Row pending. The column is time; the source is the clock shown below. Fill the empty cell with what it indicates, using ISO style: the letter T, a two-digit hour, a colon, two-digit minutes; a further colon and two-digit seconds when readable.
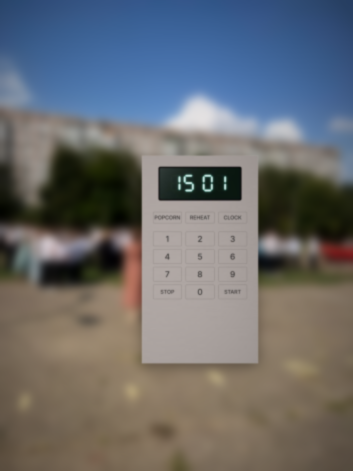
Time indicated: T15:01
